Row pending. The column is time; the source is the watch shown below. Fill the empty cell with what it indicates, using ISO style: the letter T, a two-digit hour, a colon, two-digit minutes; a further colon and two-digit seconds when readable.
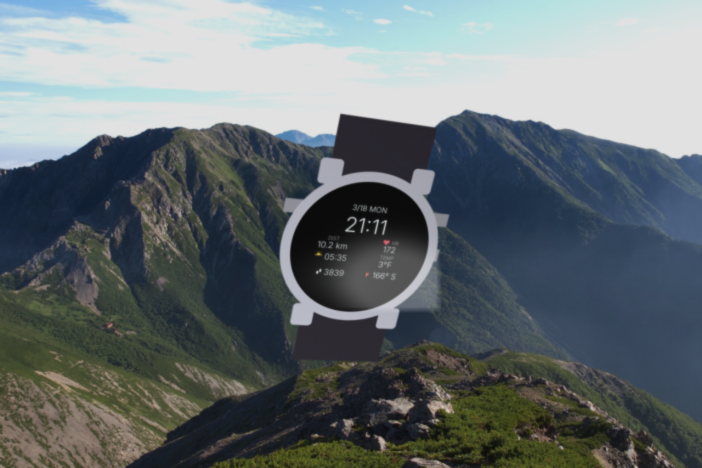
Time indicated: T21:11
